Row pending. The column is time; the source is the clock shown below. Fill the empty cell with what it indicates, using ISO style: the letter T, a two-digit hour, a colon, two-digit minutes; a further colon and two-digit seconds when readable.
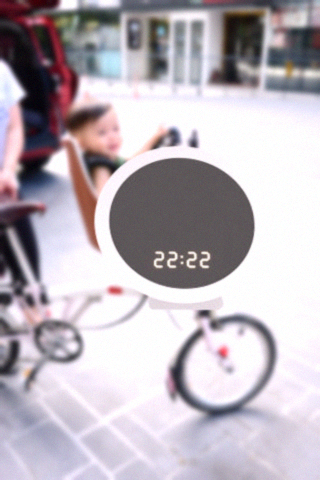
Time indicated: T22:22
